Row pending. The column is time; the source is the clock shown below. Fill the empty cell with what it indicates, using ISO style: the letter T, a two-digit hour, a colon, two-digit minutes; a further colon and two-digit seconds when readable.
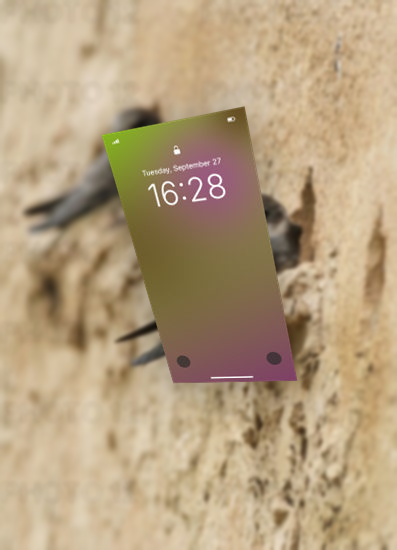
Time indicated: T16:28
